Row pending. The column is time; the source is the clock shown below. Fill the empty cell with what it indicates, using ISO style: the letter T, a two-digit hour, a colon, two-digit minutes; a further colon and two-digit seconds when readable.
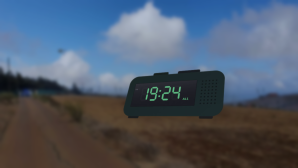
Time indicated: T19:24
